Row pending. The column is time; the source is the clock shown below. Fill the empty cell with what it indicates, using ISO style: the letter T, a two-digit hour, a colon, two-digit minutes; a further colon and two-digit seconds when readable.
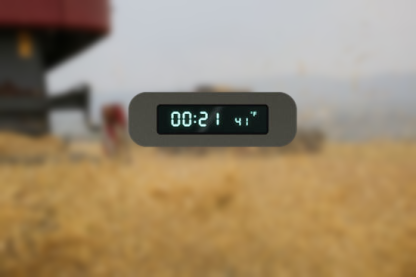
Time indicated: T00:21
